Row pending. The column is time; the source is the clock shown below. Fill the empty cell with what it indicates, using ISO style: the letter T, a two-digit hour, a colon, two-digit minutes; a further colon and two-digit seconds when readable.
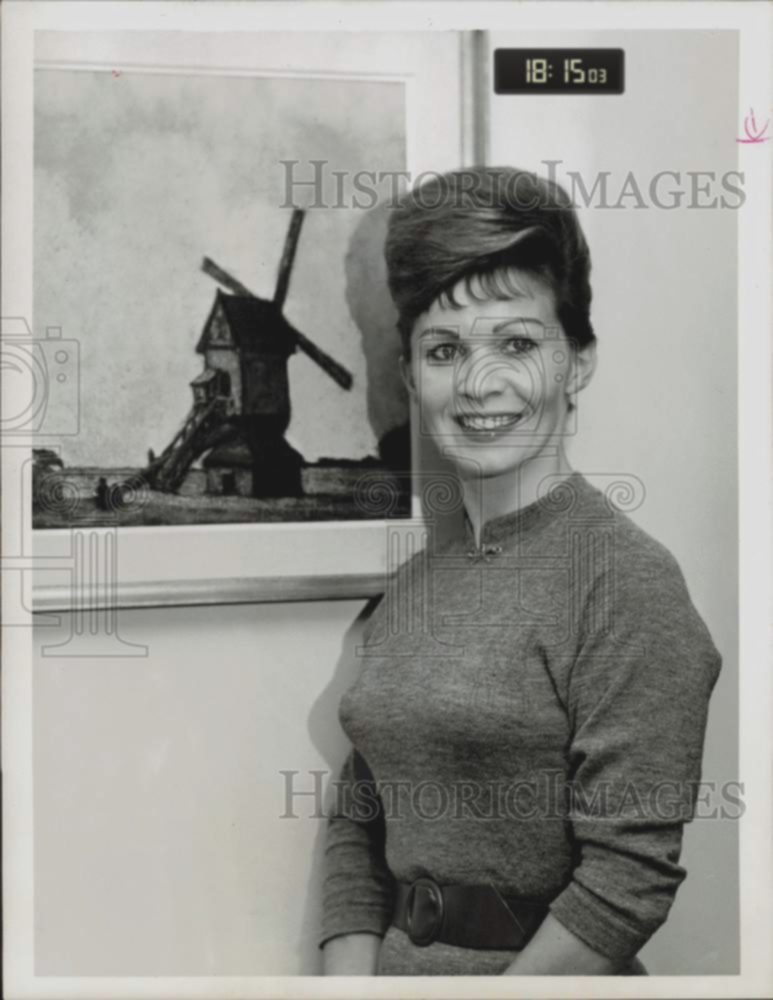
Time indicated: T18:15
